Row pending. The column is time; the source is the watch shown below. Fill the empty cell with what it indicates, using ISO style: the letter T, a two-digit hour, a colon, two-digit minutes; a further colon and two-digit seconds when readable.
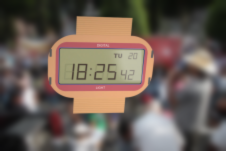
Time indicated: T18:25:42
